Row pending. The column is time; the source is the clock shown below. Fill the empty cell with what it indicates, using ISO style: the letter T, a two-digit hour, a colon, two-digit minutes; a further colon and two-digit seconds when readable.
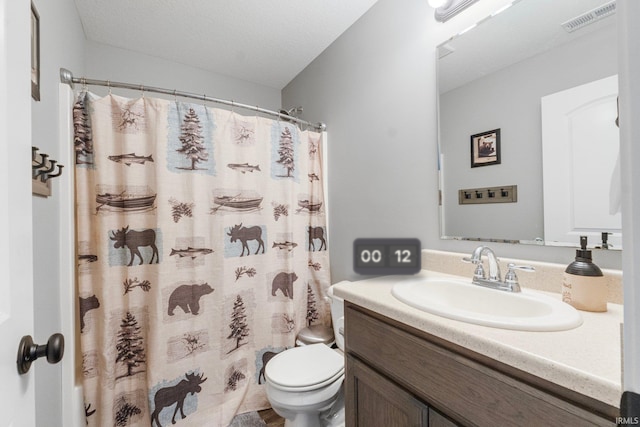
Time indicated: T00:12
